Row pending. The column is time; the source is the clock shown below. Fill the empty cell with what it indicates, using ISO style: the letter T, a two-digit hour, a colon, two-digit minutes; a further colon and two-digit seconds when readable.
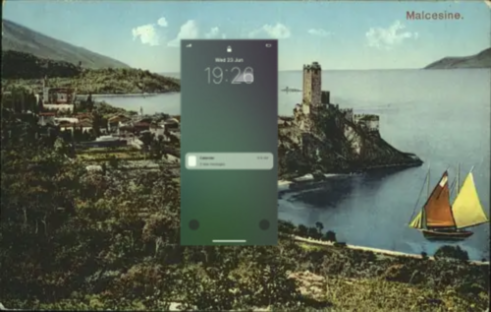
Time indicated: T19:26
